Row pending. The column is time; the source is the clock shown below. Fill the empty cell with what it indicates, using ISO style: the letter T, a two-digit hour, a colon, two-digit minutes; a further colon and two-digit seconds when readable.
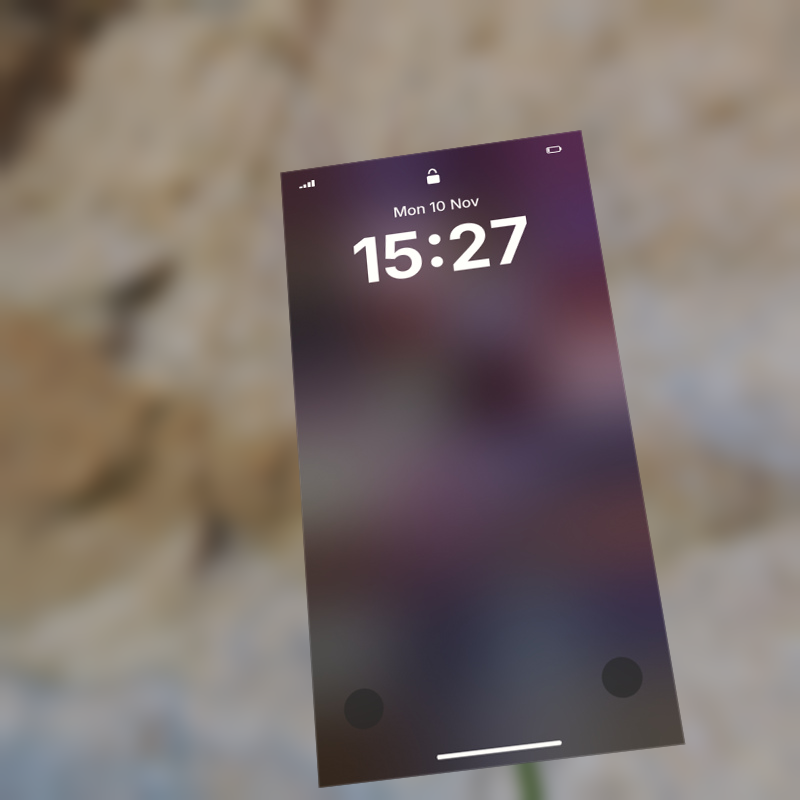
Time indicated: T15:27
